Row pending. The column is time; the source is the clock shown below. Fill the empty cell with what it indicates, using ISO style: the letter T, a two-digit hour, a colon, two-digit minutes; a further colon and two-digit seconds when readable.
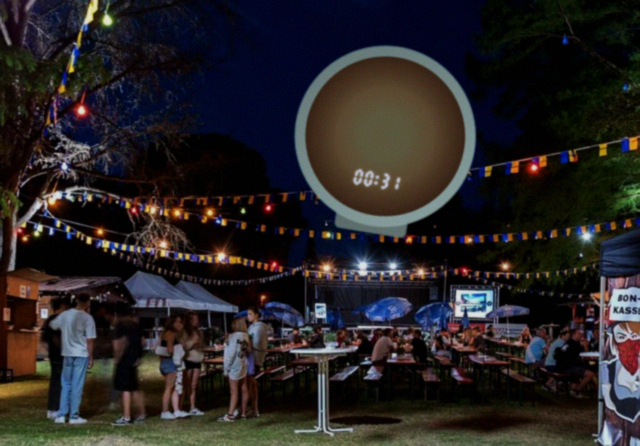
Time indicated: T00:31
